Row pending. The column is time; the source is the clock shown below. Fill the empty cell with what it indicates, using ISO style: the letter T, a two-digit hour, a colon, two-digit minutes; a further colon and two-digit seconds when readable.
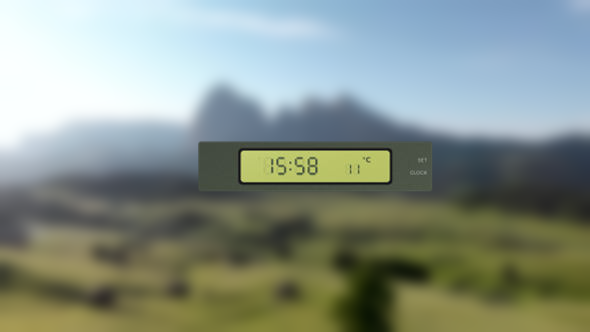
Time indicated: T15:58
